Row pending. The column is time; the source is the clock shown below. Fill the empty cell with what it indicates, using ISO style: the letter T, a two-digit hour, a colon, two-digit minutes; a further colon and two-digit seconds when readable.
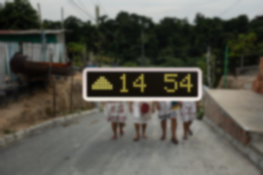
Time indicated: T14:54
